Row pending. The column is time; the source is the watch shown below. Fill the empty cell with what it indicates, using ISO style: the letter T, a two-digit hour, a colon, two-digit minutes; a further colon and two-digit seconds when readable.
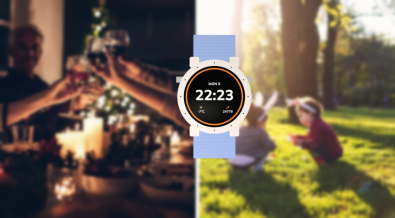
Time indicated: T22:23
